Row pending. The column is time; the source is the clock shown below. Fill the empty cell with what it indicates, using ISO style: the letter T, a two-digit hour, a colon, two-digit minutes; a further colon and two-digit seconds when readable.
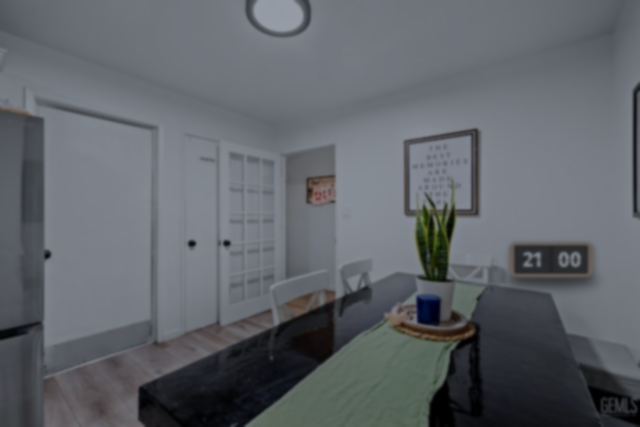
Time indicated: T21:00
